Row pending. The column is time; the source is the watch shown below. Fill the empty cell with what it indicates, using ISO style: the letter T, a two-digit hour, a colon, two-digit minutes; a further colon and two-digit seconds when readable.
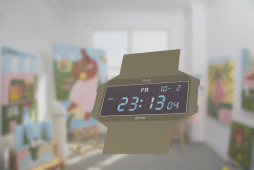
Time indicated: T23:13:04
